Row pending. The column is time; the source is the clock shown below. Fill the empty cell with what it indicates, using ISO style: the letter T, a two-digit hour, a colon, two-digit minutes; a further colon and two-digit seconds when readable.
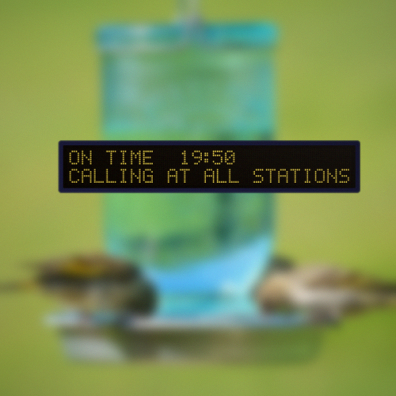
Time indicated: T19:50
